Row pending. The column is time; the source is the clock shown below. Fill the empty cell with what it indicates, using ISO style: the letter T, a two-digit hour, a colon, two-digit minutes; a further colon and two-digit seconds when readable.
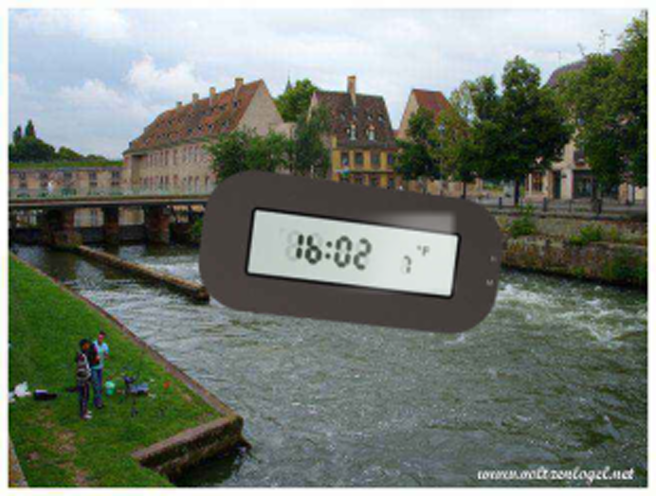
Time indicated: T16:02
